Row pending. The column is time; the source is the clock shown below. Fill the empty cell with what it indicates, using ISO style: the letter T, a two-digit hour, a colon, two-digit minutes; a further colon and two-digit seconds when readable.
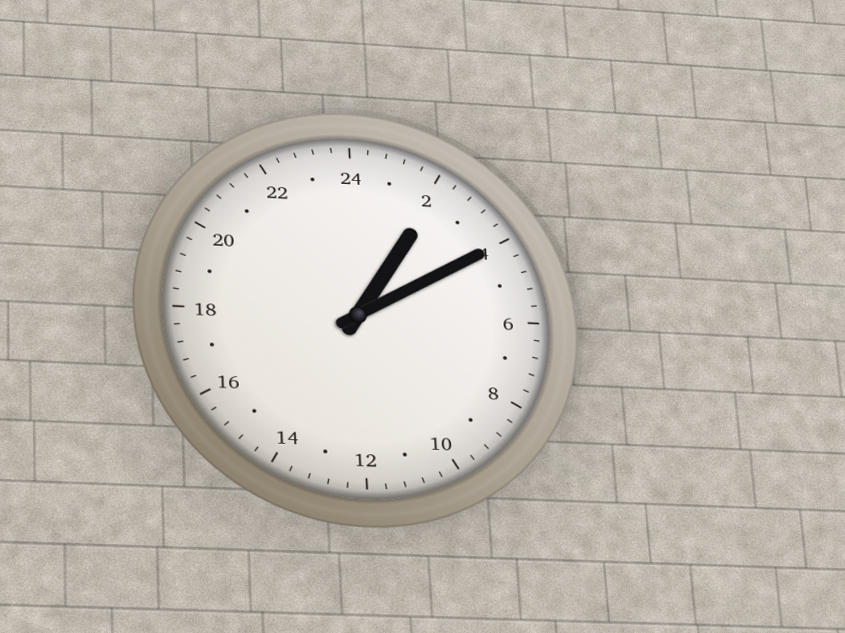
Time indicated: T02:10
